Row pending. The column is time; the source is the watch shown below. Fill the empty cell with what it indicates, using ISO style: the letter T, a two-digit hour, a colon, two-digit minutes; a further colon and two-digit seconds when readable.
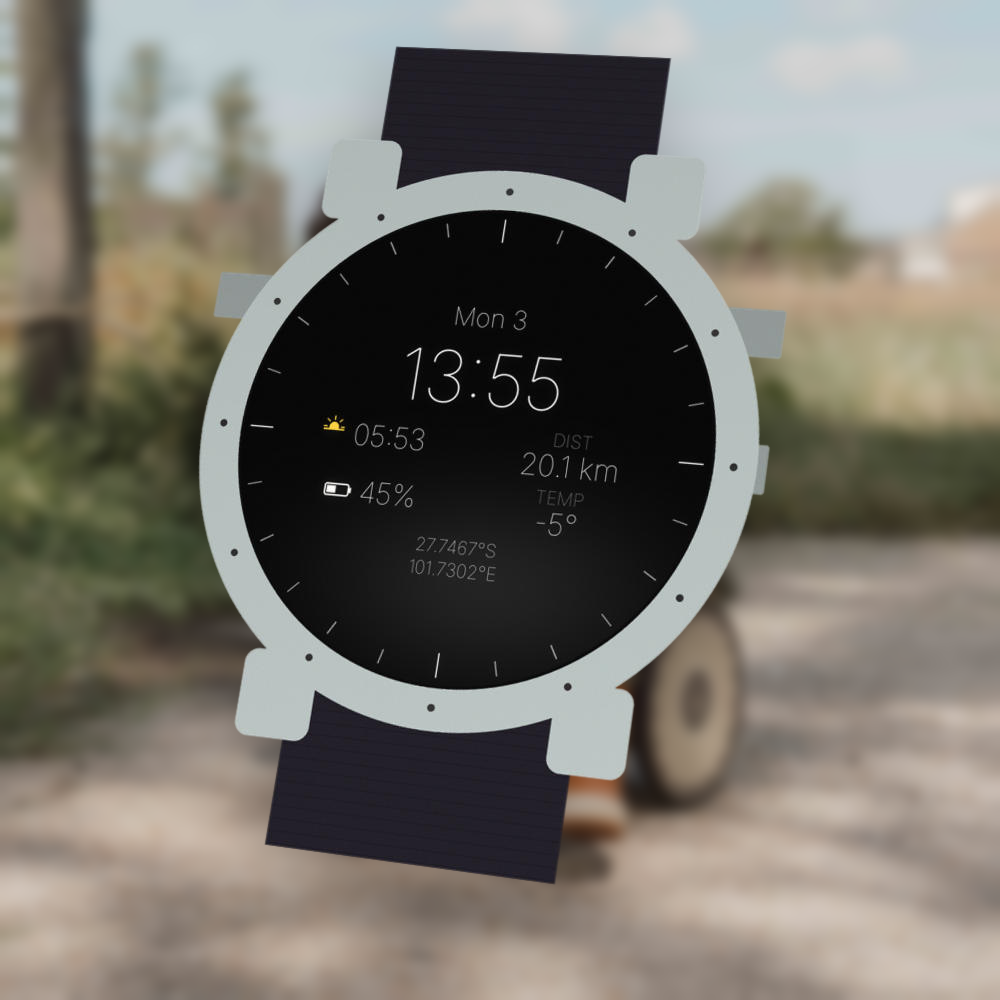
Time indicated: T13:55
